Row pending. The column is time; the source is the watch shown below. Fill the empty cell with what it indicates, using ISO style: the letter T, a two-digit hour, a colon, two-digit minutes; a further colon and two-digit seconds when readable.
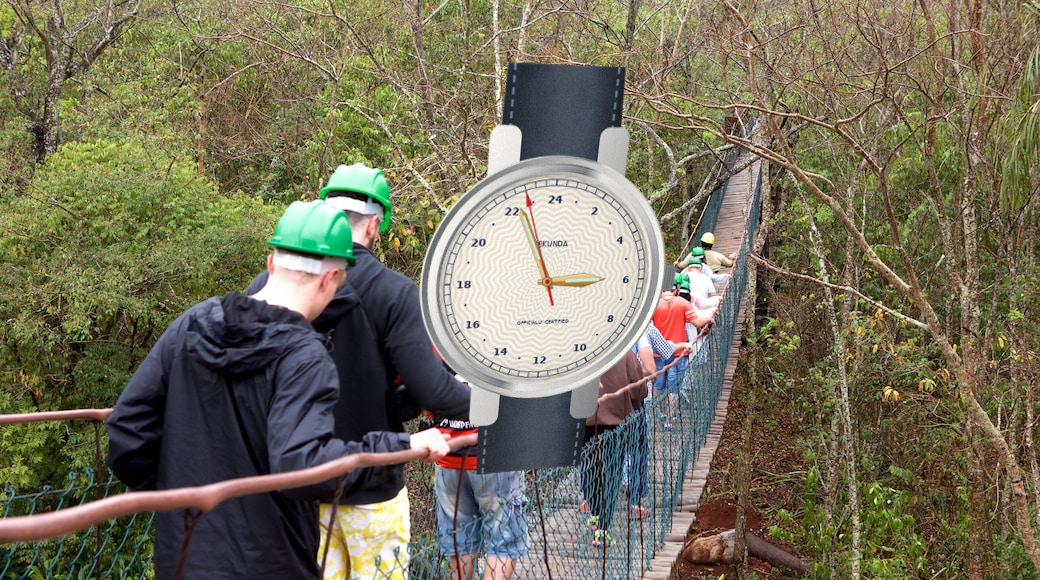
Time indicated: T05:55:57
